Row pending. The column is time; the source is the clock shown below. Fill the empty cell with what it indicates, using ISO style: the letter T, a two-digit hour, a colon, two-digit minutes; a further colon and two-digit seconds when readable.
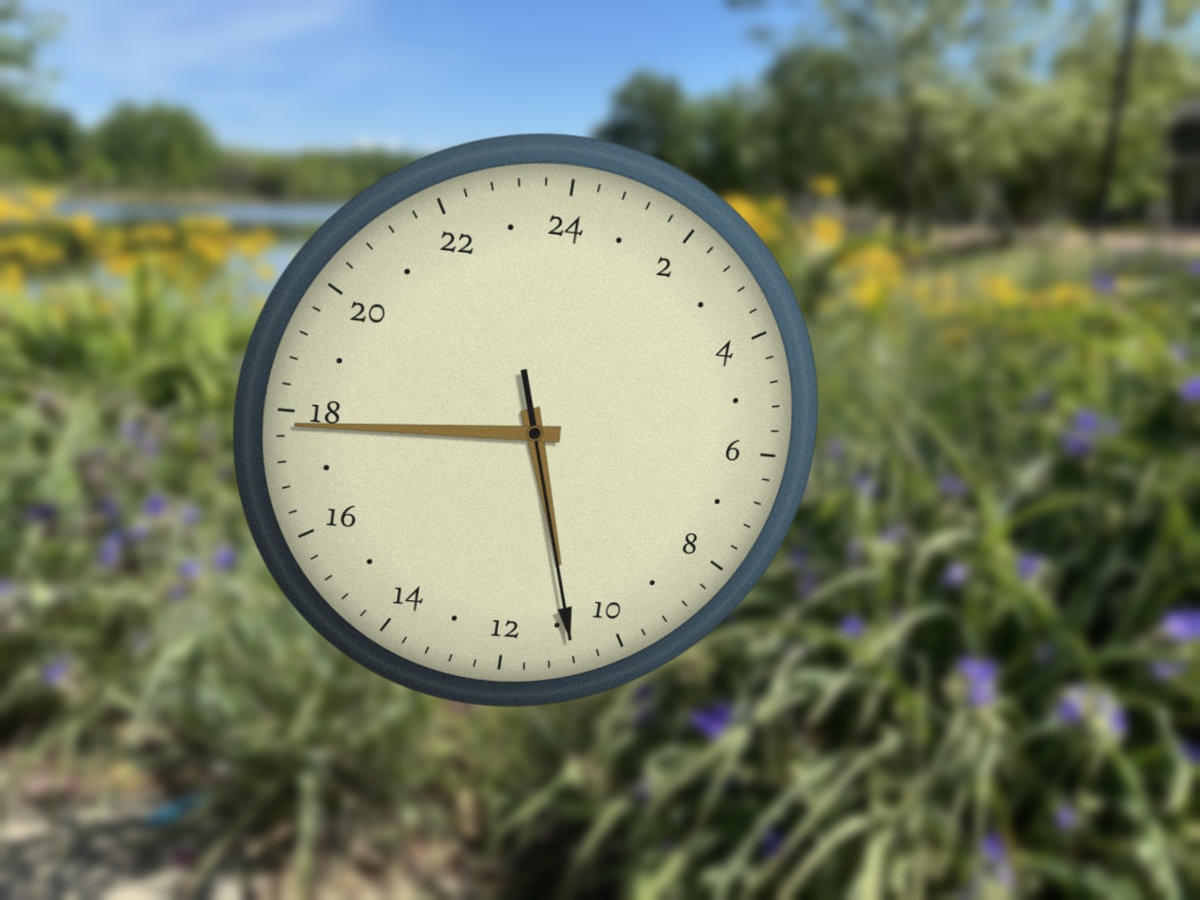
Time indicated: T10:44:27
